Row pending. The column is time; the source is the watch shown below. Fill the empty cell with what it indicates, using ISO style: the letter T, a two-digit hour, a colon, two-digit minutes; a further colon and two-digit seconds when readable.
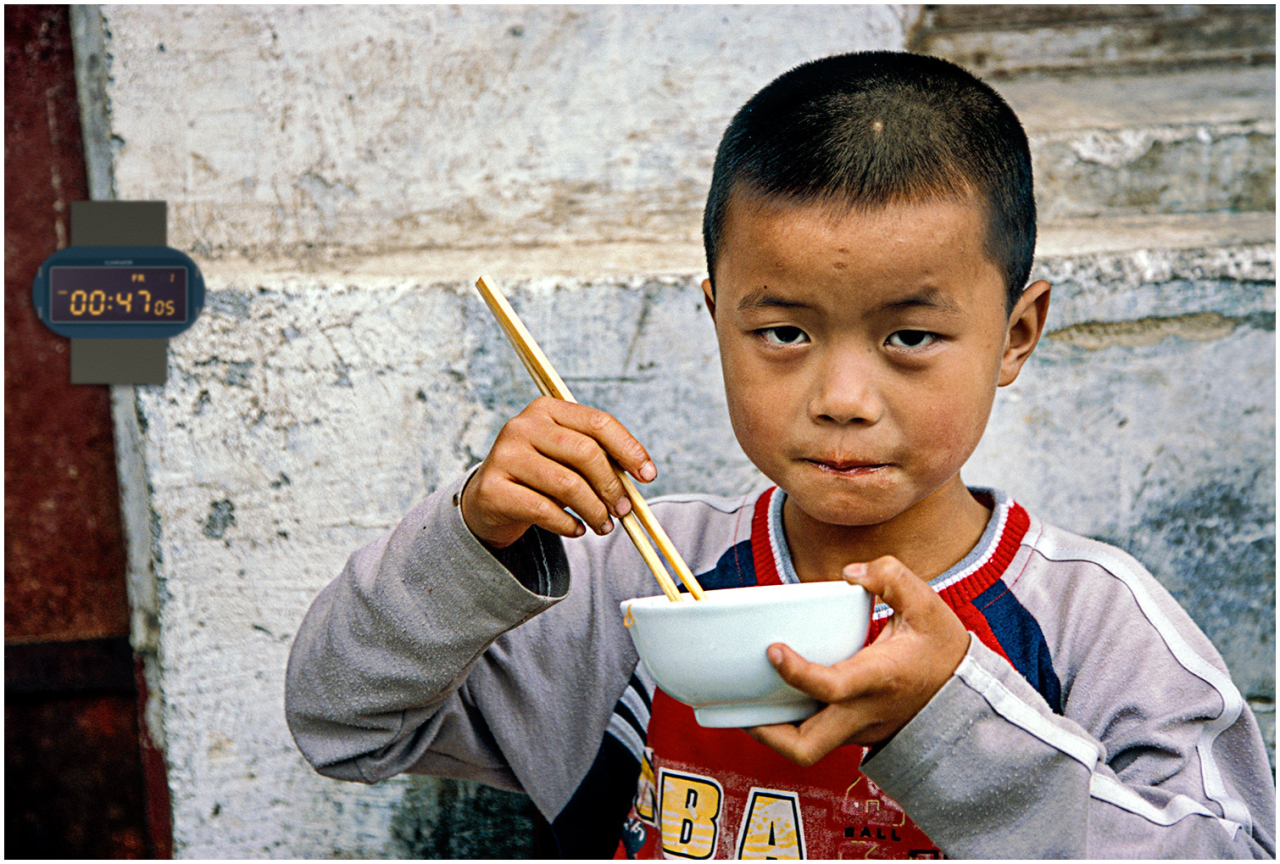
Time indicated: T00:47:05
